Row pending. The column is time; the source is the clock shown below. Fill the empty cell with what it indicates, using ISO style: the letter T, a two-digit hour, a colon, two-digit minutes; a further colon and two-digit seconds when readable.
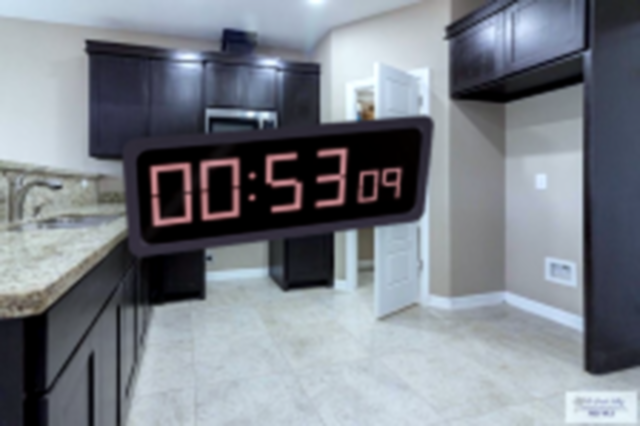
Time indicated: T00:53:09
